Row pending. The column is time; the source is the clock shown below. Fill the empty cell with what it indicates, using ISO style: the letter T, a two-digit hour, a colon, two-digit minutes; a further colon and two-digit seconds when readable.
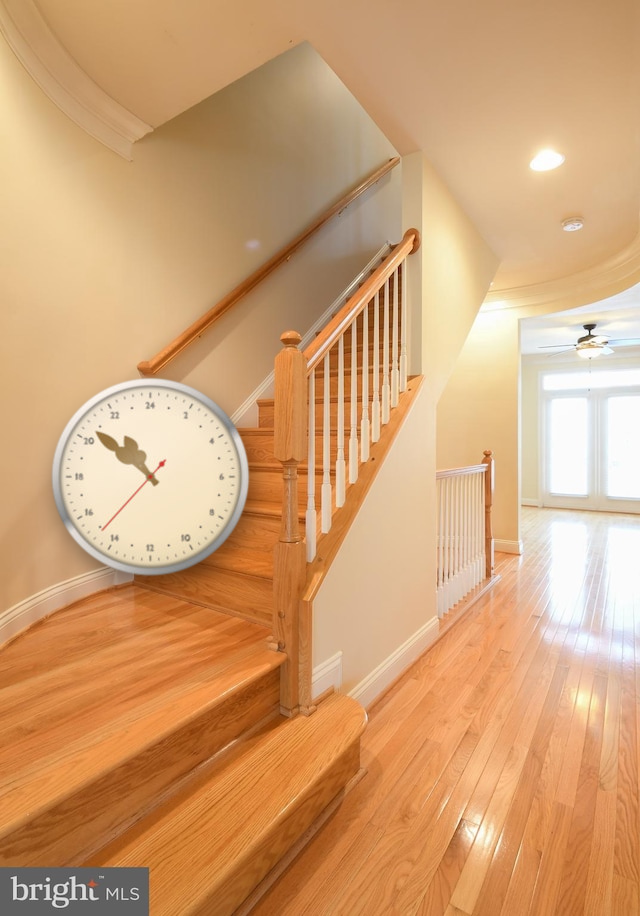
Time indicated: T21:51:37
